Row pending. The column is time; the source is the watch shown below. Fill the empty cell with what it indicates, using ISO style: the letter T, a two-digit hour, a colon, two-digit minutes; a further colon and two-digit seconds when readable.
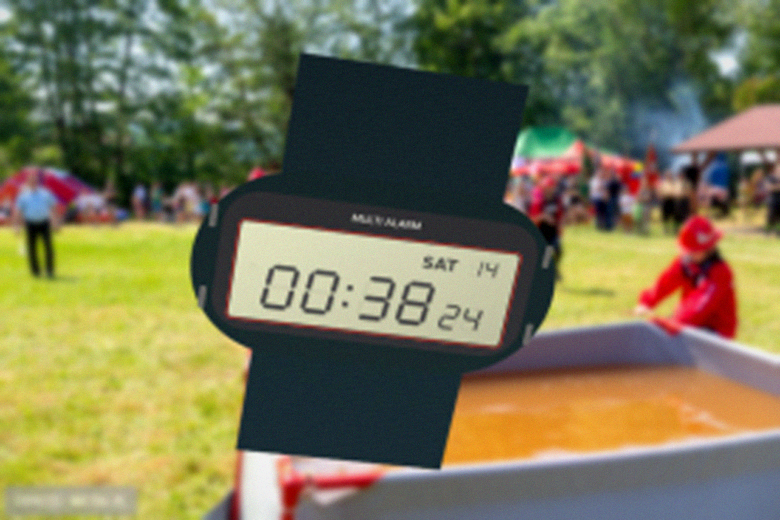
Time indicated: T00:38:24
